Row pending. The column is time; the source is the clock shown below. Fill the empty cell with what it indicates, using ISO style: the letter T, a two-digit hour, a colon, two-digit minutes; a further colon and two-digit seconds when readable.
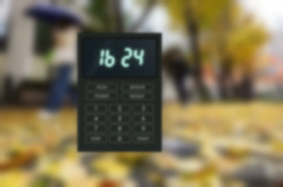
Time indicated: T16:24
